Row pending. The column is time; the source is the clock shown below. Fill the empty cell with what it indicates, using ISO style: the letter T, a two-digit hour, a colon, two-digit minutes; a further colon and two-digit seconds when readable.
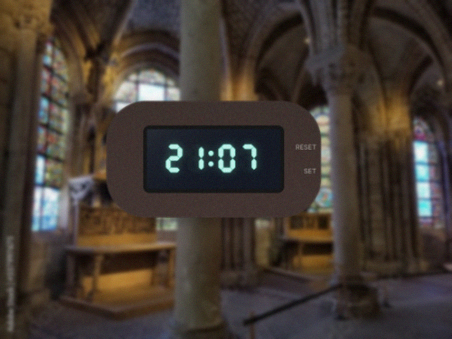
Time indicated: T21:07
